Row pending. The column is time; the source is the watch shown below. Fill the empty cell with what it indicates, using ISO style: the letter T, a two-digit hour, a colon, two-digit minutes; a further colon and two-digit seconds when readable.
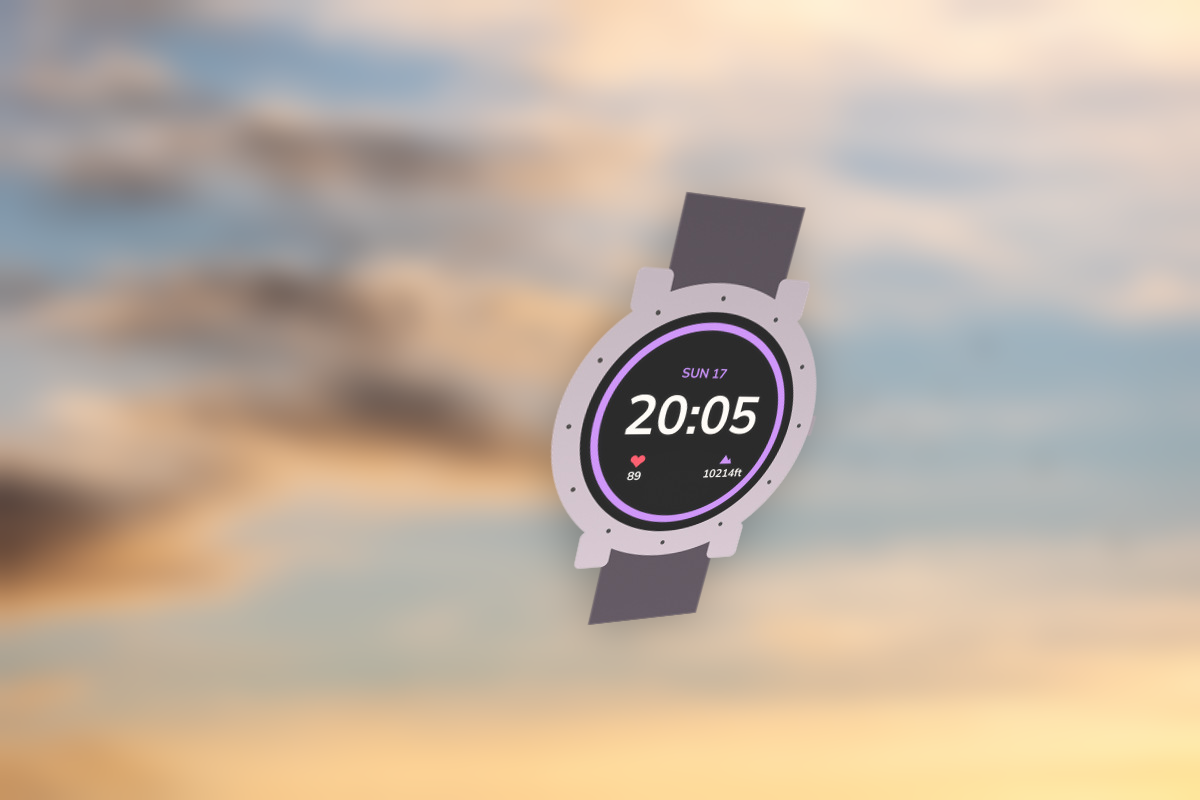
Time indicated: T20:05
